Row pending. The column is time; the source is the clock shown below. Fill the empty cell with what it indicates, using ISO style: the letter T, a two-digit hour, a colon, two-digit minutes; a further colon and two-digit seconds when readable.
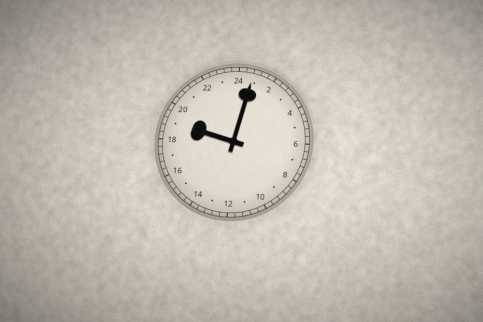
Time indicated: T19:02
